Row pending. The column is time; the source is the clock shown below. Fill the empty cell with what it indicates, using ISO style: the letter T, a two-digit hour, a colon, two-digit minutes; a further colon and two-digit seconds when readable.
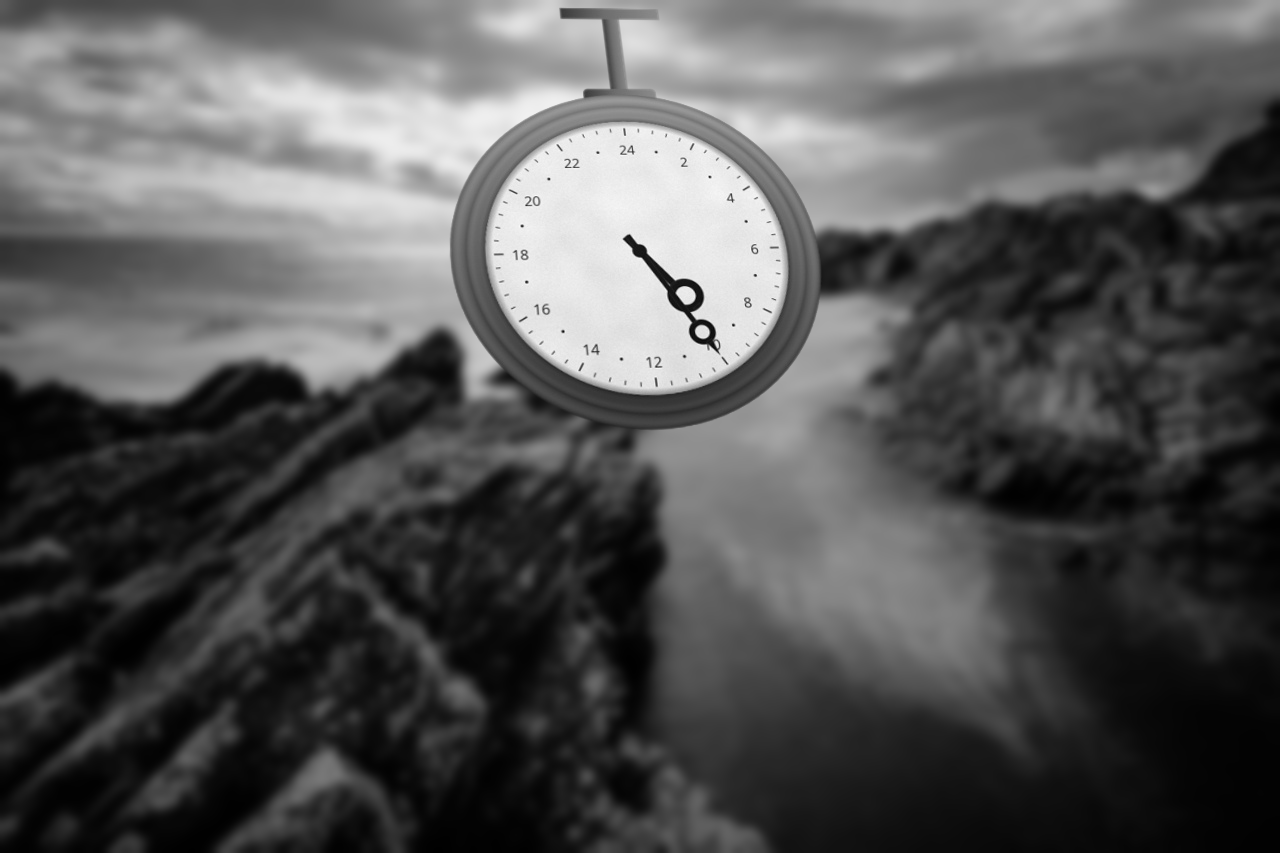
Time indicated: T09:25
